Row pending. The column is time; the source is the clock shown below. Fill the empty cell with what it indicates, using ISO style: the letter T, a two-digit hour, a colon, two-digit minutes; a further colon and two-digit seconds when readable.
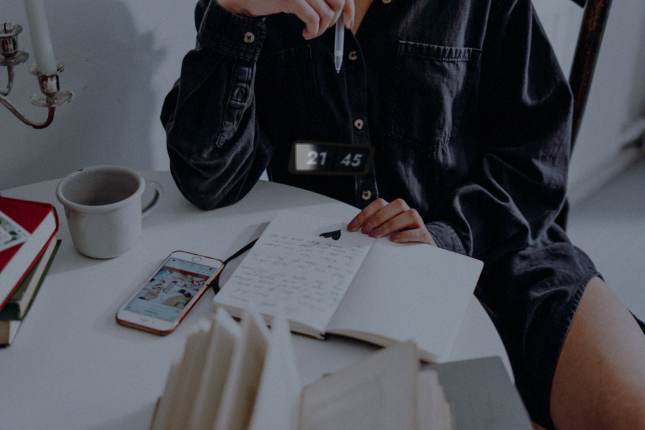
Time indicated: T21:45
